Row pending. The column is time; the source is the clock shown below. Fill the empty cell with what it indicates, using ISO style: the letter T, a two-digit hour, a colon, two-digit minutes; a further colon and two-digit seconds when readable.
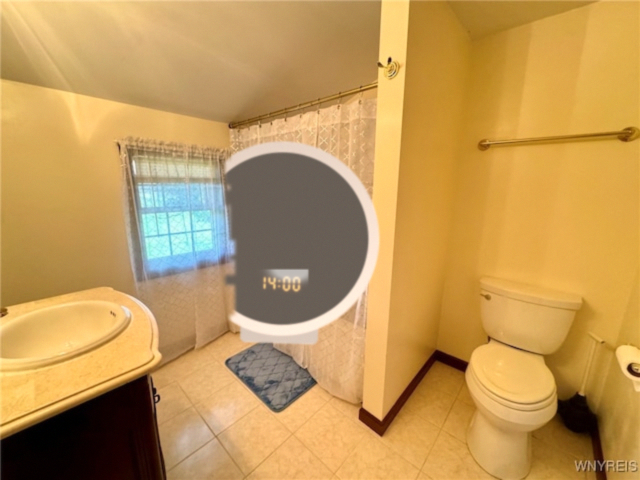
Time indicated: T14:00
